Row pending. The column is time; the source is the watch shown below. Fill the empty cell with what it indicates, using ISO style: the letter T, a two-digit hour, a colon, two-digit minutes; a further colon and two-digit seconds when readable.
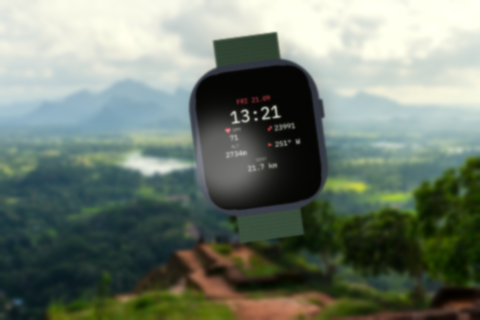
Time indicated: T13:21
